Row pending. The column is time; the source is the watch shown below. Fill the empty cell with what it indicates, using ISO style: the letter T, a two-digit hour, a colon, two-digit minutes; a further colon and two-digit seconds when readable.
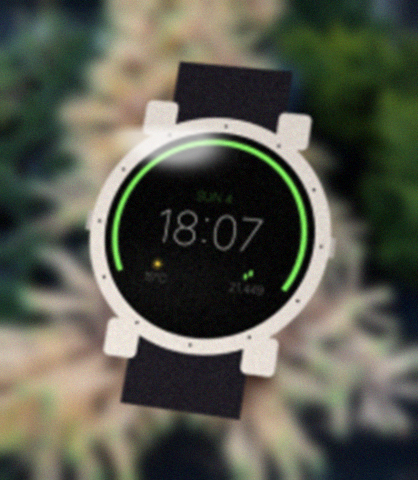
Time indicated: T18:07
